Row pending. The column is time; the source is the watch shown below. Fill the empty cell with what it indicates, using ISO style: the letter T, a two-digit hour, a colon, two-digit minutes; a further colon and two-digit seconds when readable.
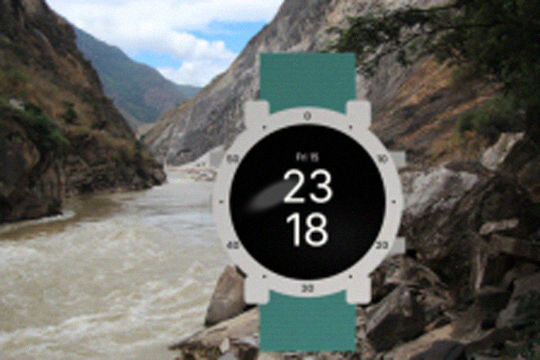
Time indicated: T23:18
